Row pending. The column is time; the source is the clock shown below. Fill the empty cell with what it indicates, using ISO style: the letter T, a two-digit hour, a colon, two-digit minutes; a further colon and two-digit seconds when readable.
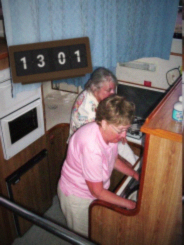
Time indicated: T13:01
